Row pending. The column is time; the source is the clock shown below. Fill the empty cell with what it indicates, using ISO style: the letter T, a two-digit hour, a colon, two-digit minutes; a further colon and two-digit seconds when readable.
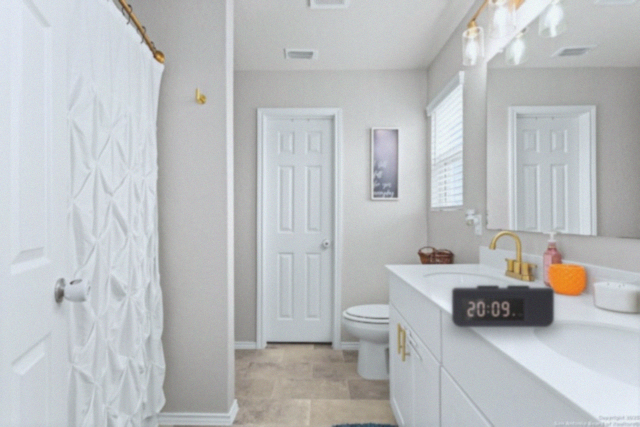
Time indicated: T20:09
